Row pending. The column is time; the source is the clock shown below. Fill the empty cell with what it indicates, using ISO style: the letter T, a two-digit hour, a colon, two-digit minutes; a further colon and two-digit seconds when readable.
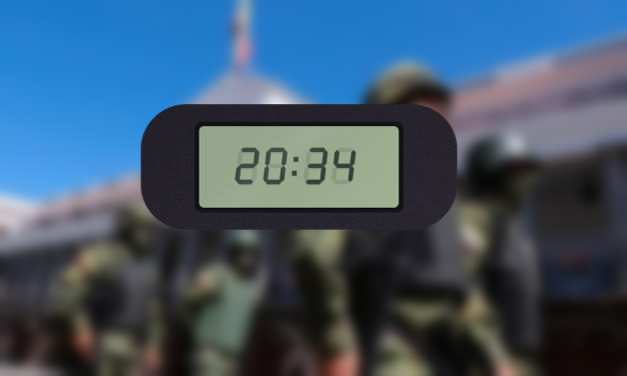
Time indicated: T20:34
